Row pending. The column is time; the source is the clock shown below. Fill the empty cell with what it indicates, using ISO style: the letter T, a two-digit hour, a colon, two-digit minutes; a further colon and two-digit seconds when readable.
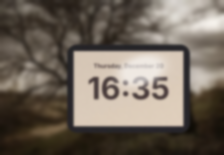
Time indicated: T16:35
